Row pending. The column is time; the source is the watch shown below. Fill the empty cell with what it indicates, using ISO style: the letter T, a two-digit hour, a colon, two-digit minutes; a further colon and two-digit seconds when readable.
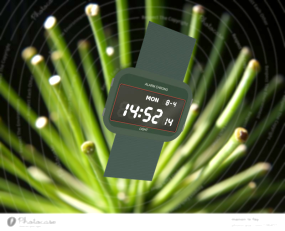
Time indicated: T14:52:14
